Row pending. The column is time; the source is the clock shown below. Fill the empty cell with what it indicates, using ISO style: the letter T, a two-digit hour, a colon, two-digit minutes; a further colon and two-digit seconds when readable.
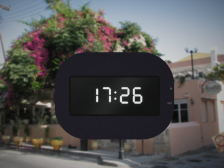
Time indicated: T17:26
